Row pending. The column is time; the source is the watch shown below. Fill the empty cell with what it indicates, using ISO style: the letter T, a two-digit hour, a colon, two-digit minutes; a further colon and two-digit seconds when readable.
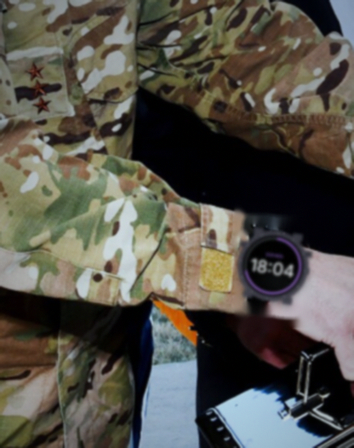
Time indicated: T18:04
